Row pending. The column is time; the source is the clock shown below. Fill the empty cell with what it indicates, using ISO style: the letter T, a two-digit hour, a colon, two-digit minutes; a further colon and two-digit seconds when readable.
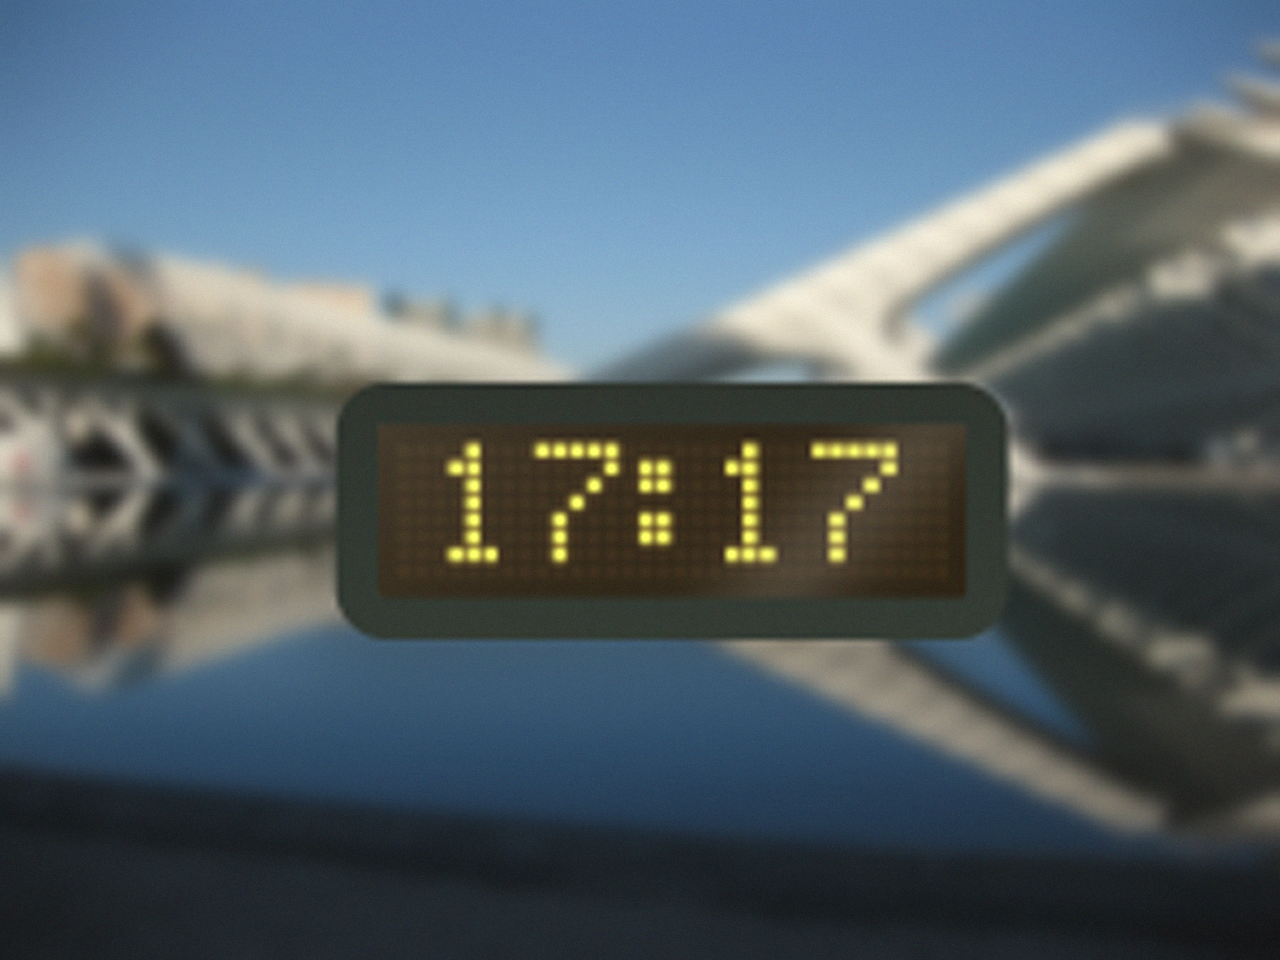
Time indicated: T17:17
